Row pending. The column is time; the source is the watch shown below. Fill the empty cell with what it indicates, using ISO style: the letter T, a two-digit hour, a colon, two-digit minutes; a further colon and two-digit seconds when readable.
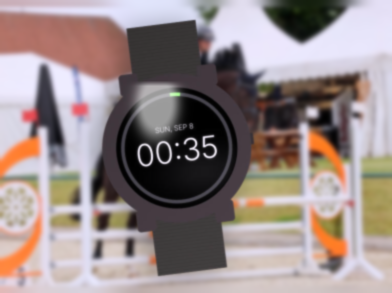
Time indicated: T00:35
